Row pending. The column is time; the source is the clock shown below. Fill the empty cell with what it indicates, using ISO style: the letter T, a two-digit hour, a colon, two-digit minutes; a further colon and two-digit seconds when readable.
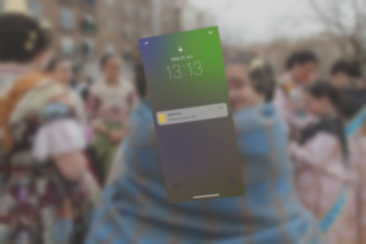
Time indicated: T13:13
